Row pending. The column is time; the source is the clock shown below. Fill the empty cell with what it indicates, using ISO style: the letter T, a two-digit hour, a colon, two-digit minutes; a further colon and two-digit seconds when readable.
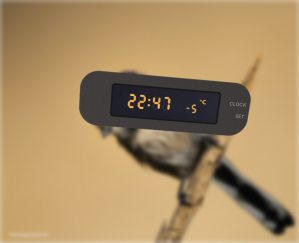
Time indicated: T22:47
